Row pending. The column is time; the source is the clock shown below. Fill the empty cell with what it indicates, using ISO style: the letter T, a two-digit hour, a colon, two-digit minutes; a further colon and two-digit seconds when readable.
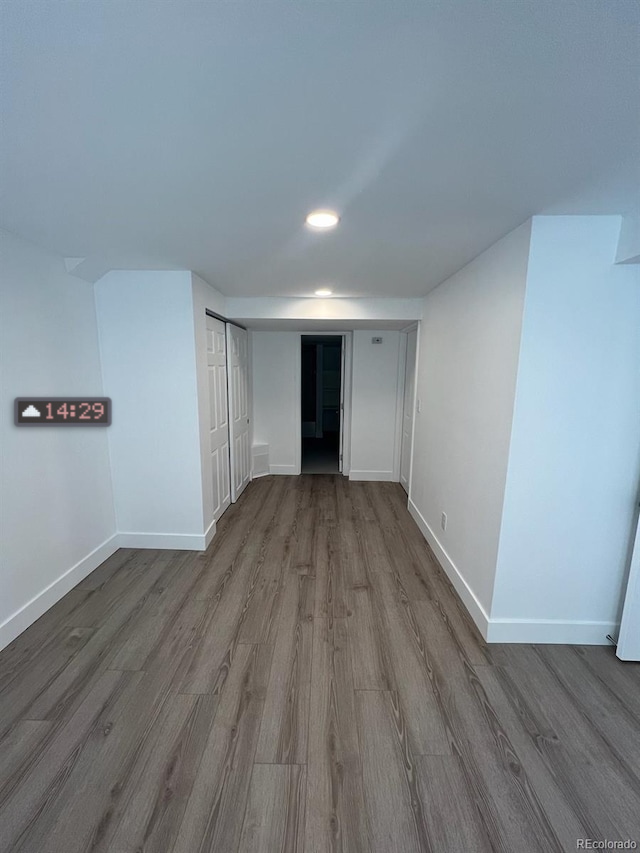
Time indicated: T14:29
